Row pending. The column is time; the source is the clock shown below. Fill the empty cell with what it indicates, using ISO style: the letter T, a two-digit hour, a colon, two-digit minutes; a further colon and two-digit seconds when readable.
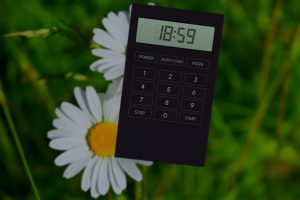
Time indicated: T18:59
